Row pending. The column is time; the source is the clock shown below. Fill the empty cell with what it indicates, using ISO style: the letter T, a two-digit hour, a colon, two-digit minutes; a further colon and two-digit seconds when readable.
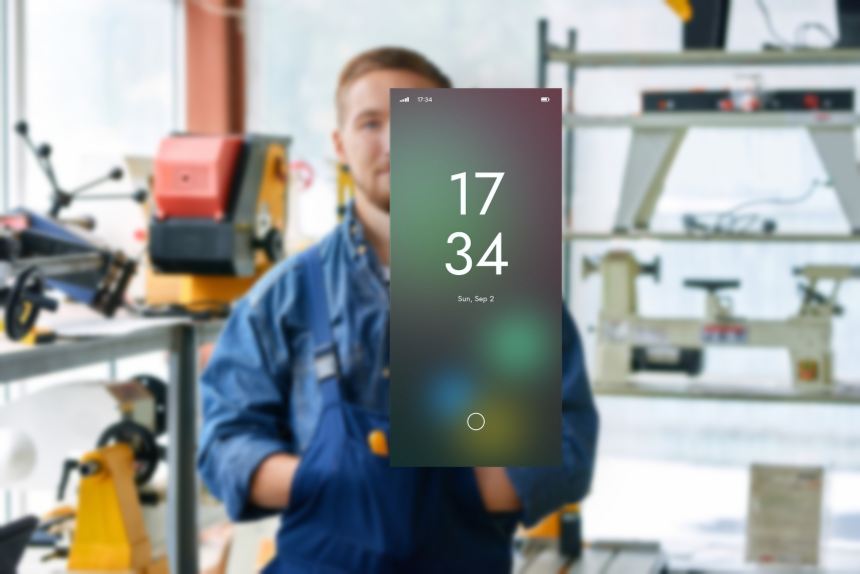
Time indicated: T17:34
